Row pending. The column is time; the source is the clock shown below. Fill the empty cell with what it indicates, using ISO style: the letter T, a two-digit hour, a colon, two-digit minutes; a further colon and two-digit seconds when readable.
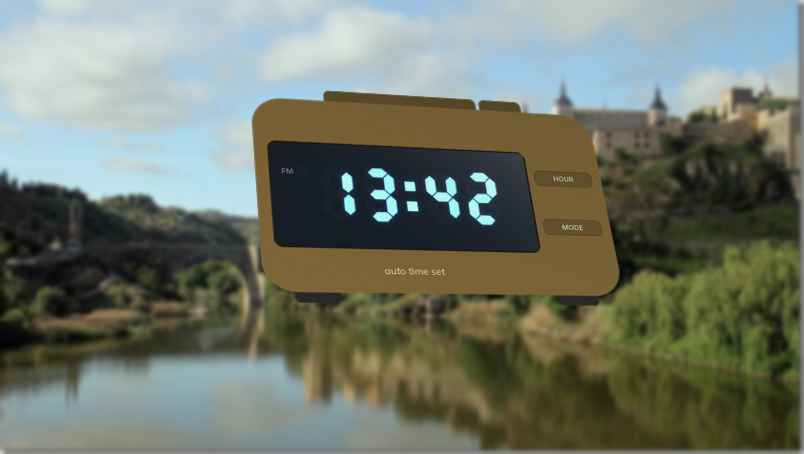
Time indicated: T13:42
